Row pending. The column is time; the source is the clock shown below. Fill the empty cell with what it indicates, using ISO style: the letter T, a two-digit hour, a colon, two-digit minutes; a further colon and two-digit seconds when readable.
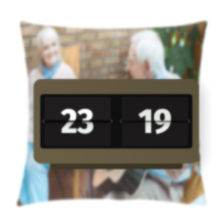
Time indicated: T23:19
